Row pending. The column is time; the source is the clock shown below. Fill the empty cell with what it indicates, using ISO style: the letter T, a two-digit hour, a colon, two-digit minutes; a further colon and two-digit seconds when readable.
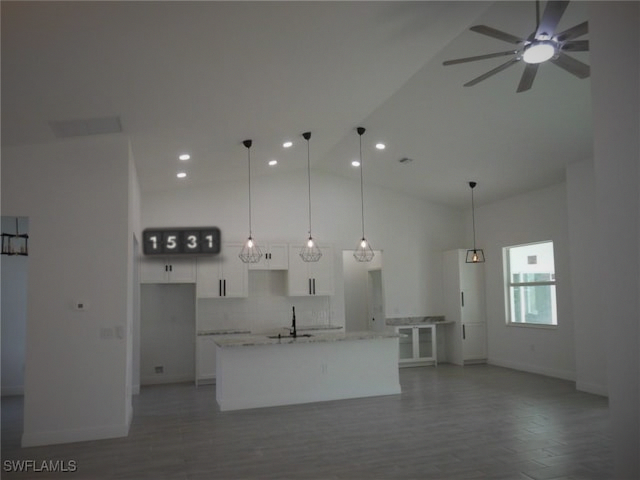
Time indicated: T15:31
